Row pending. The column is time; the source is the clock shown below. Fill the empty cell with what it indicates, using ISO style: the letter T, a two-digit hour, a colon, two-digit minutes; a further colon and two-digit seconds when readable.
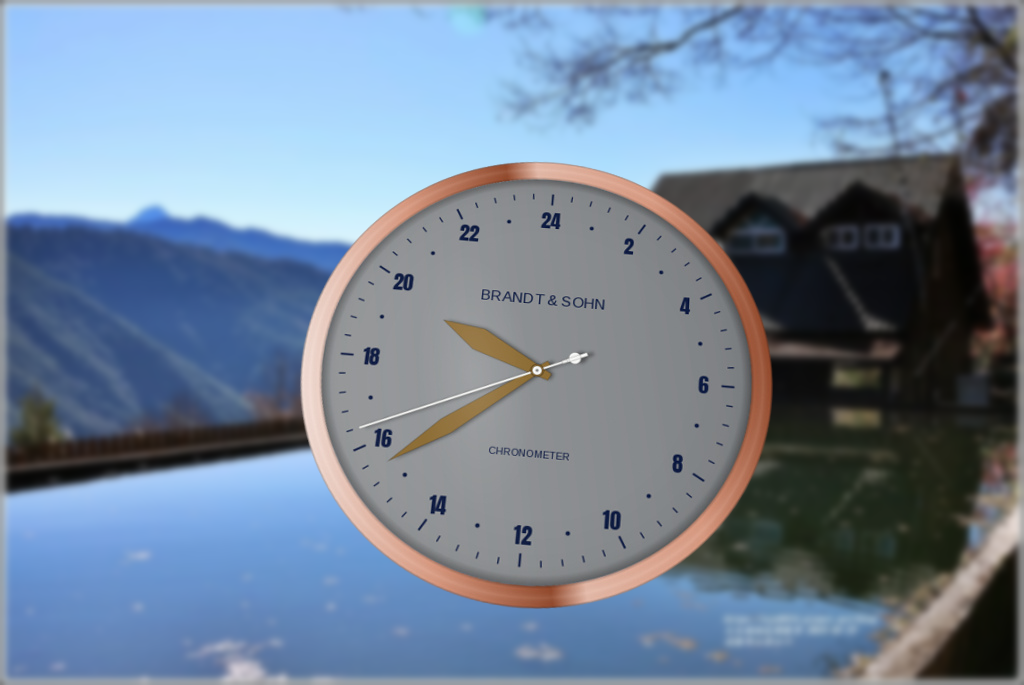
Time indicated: T19:38:41
